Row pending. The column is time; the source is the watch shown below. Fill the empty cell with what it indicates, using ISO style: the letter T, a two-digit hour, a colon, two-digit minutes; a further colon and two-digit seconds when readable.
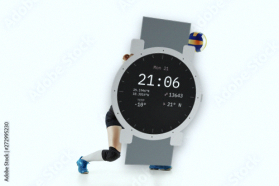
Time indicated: T21:06
